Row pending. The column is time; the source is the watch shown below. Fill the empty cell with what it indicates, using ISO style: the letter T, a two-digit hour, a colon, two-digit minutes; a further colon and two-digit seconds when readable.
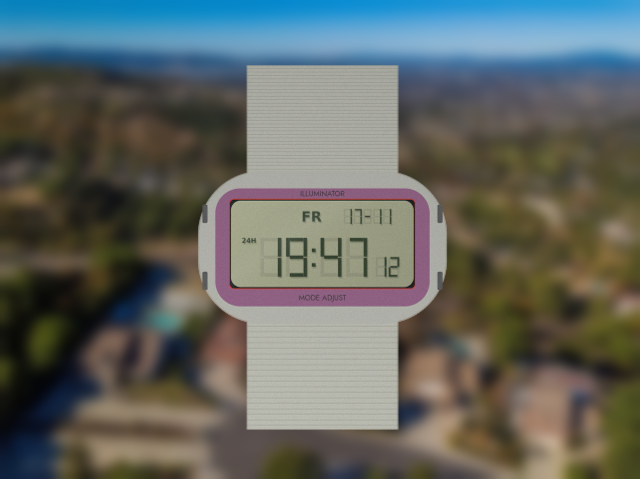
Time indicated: T19:47:12
